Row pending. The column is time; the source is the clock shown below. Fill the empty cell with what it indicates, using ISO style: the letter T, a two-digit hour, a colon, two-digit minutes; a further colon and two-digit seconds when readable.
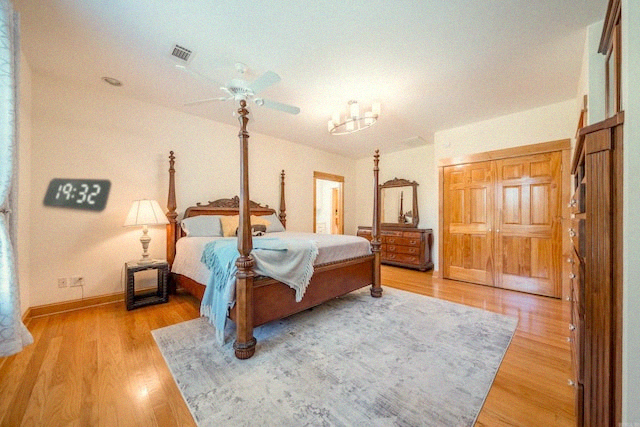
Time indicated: T19:32
